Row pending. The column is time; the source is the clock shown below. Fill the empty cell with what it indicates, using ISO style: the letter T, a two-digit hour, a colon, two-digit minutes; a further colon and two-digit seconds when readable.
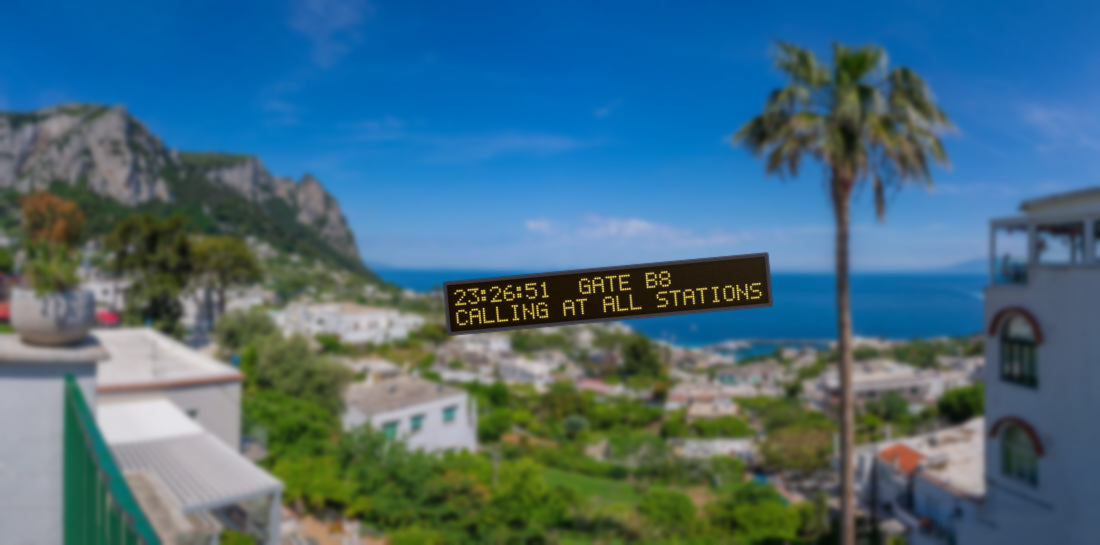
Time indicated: T23:26:51
